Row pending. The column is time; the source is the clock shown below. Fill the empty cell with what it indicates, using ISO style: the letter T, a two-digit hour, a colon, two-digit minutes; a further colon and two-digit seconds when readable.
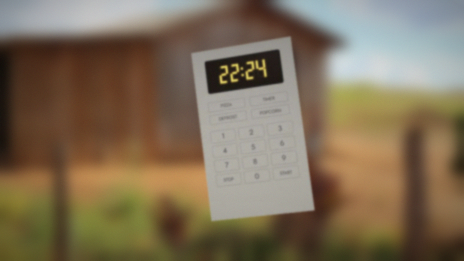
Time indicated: T22:24
